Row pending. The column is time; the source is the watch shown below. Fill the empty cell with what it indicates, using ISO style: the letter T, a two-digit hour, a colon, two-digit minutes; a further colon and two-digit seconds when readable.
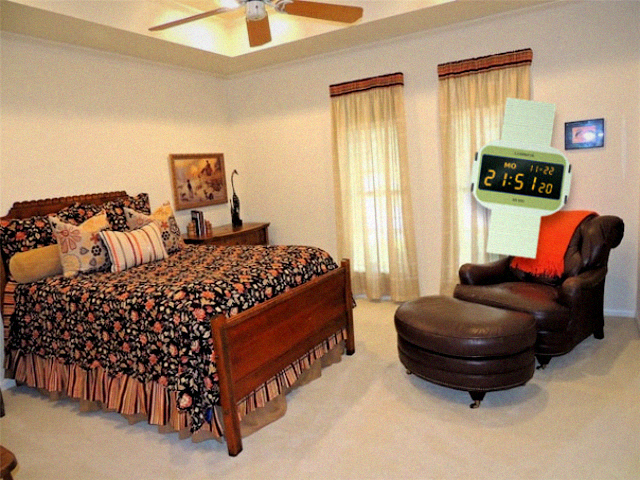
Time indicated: T21:51:20
